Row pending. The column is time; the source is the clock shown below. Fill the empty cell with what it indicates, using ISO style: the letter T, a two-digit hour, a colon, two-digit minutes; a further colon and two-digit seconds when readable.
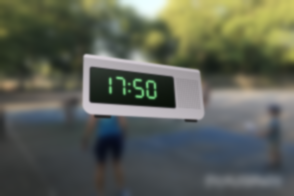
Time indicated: T17:50
